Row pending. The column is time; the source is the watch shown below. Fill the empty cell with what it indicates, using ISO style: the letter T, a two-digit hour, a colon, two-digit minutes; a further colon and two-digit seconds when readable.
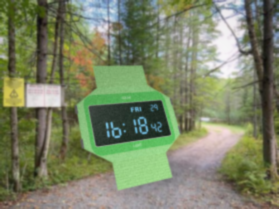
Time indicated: T16:18:42
